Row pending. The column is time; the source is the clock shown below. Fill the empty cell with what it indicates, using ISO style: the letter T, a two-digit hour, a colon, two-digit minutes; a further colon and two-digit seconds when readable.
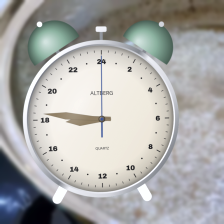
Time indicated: T17:46:00
